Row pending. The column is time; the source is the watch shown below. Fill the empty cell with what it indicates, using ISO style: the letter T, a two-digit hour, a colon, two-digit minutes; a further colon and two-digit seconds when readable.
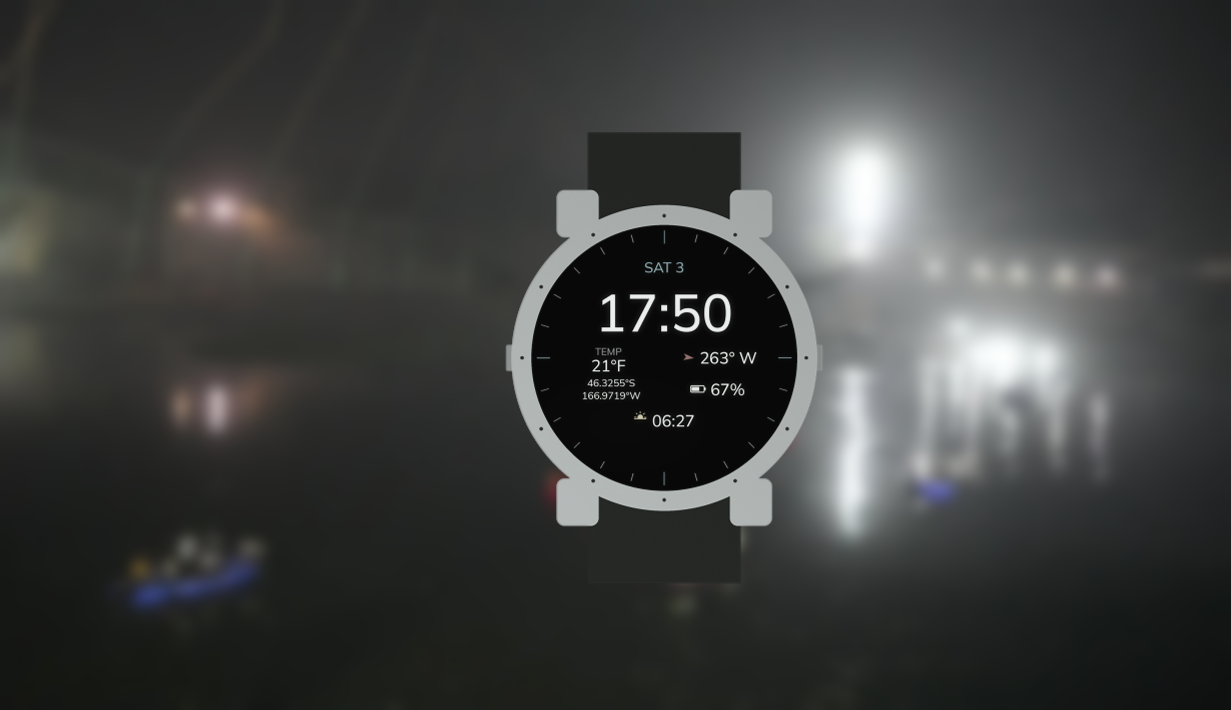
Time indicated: T17:50
